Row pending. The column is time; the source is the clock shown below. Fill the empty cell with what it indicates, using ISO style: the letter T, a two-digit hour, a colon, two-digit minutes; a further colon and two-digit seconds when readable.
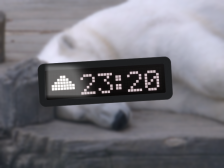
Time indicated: T23:20
